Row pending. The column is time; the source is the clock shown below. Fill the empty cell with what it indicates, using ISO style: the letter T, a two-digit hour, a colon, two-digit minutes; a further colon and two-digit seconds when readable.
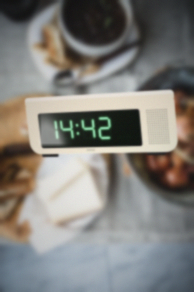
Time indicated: T14:42
